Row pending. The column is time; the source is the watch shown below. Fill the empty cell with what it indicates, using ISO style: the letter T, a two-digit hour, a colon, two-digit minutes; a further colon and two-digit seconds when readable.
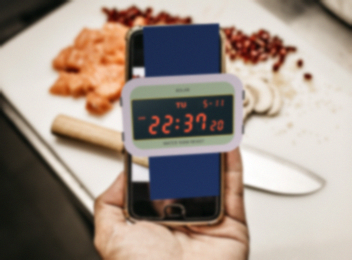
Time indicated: T22:37
